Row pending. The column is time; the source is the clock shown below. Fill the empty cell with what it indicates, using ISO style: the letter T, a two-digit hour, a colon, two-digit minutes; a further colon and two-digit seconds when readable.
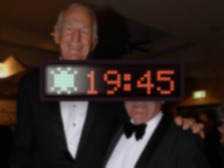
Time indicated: T19:45
